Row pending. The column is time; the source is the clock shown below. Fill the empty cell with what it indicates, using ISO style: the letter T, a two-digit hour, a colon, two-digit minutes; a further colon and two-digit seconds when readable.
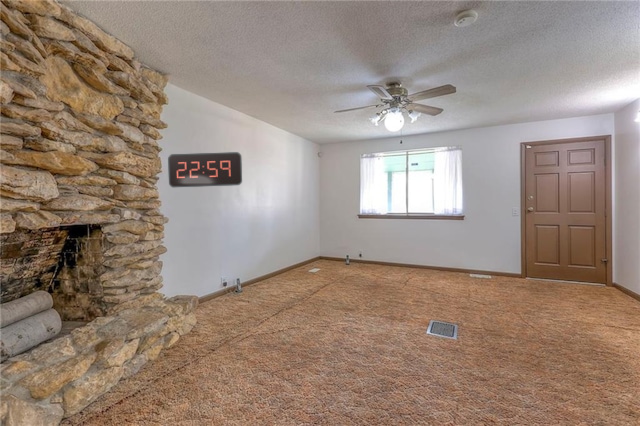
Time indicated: T22:59
